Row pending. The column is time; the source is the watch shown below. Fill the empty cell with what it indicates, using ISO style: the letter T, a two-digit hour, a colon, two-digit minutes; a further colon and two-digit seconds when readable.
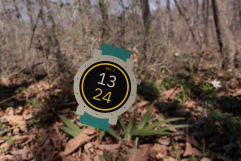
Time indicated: T13:24
